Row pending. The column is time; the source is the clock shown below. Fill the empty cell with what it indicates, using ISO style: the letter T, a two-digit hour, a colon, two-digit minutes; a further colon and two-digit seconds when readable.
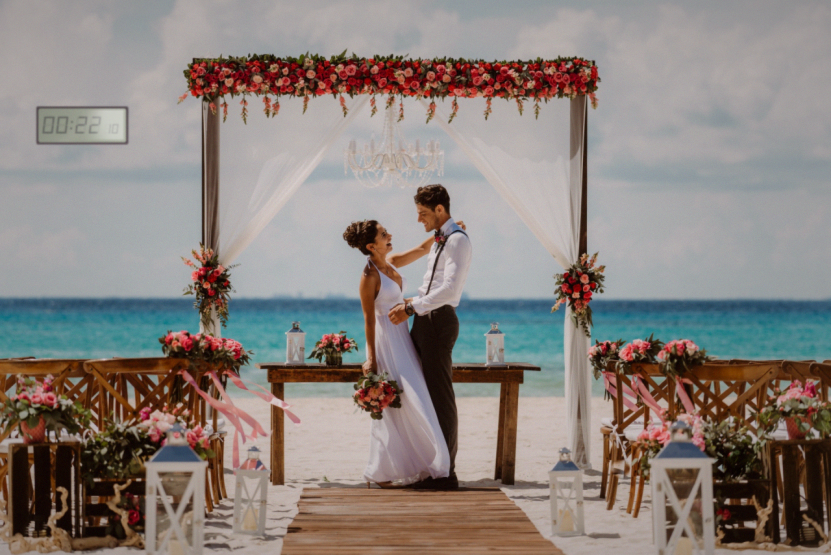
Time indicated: T00:22
